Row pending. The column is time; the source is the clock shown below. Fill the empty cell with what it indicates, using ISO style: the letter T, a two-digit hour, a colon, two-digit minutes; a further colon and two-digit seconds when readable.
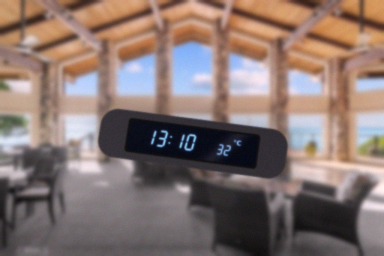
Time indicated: T13:10
